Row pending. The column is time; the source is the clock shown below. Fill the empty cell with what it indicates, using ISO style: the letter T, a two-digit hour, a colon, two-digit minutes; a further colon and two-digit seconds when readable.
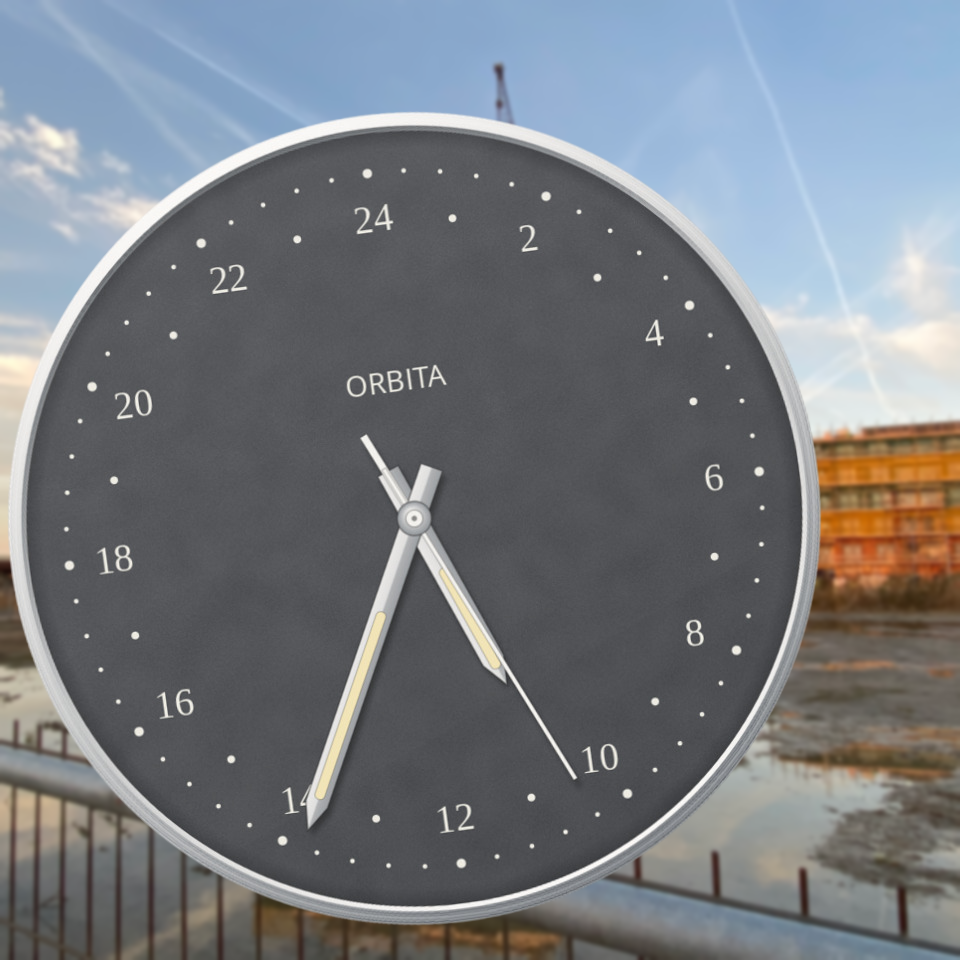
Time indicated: T10:34:26
